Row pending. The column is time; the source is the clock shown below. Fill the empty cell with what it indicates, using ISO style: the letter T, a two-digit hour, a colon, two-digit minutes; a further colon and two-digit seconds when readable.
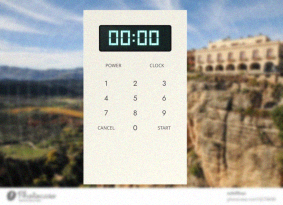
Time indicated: T00:00
